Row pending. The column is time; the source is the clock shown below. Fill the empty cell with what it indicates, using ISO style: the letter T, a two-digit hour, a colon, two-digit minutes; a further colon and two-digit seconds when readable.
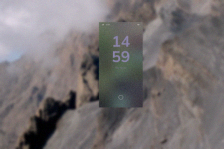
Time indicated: T14:59
